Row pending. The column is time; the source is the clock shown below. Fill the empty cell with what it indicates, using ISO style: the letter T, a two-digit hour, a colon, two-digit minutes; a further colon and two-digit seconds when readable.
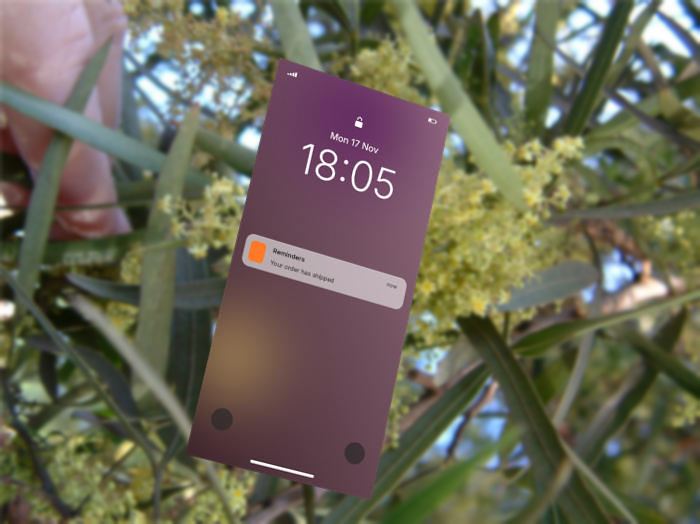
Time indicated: T18:05
